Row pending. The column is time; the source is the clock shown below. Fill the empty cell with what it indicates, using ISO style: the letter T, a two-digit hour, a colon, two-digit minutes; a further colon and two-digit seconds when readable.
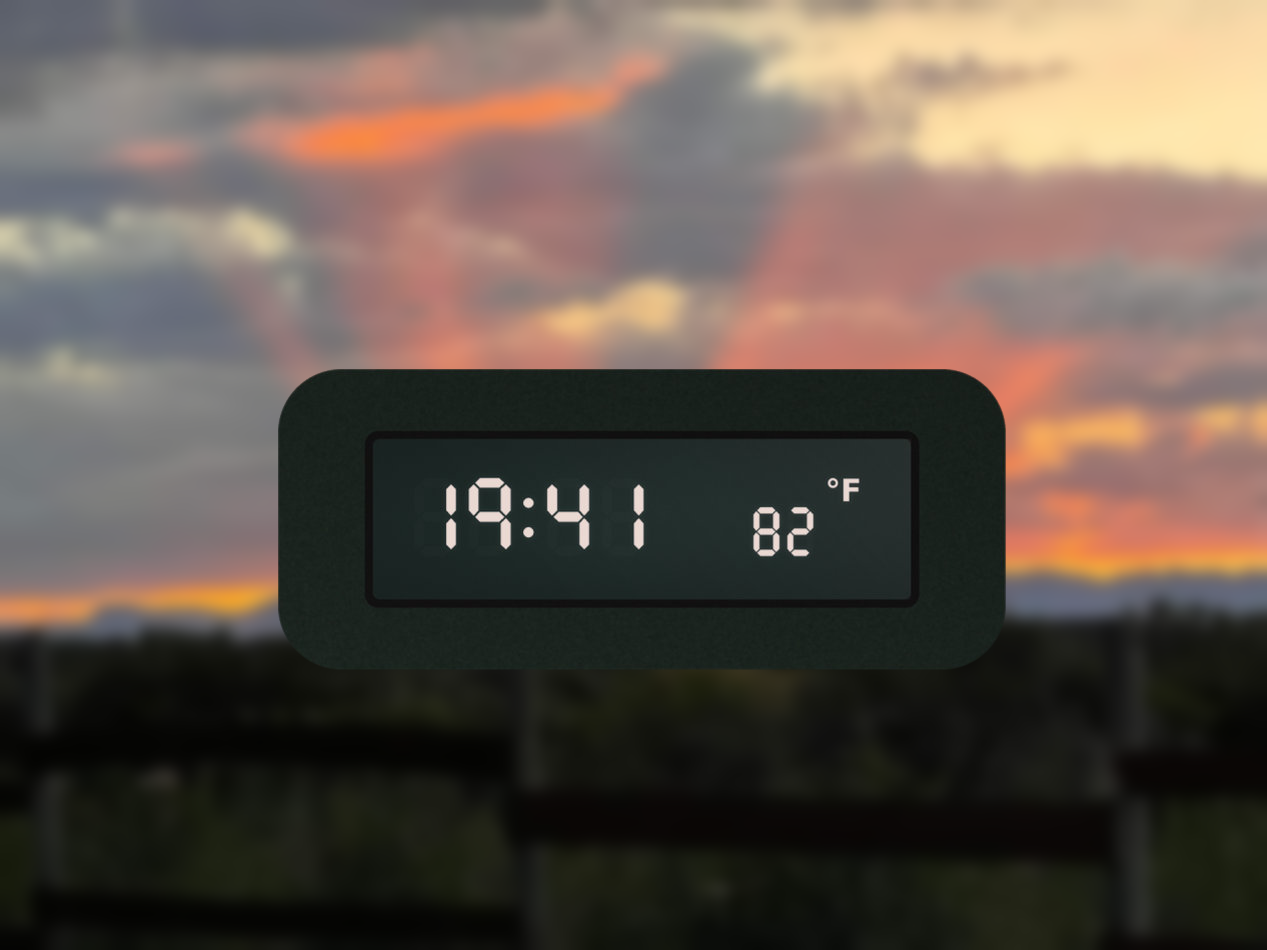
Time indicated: T19:41
